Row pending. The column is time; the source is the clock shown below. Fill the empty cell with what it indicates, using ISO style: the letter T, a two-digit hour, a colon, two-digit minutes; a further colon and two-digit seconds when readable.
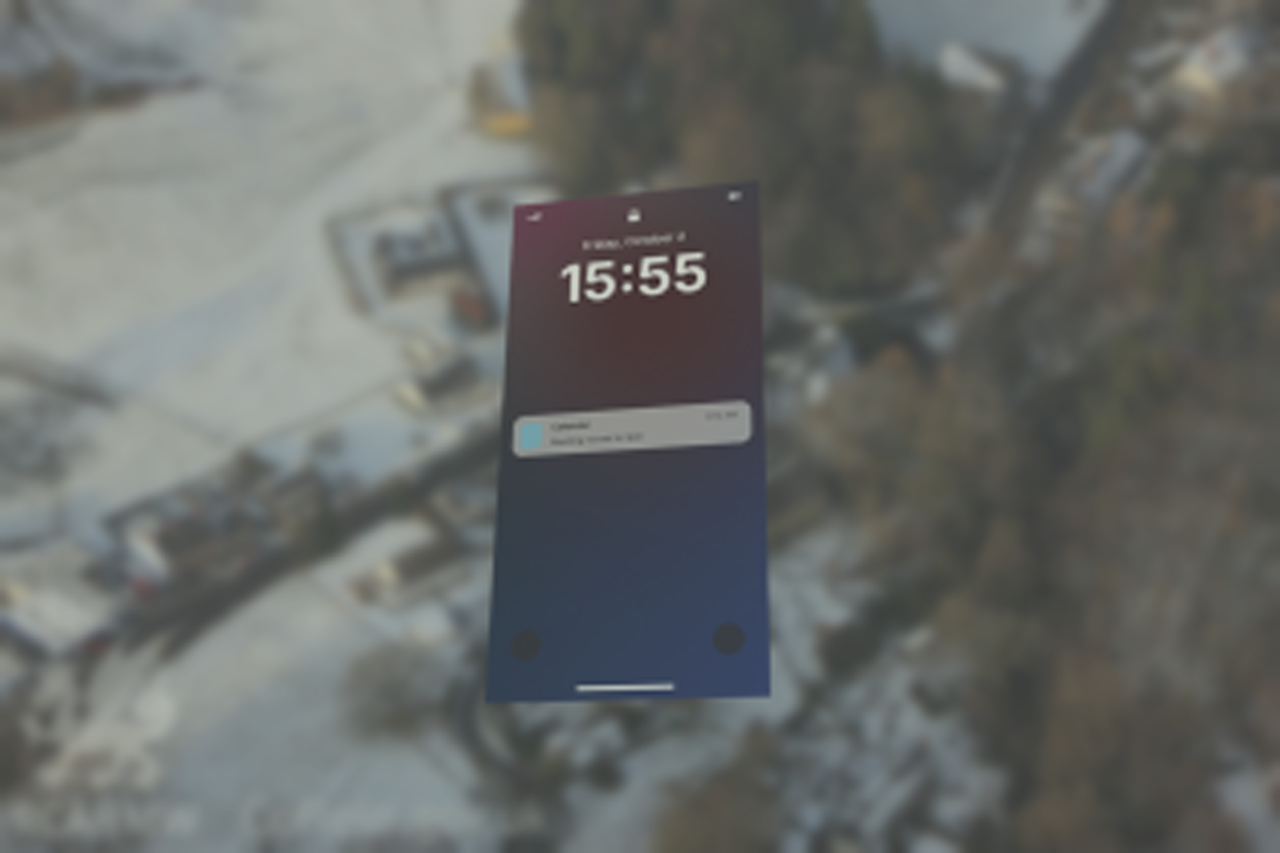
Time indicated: T15:55
